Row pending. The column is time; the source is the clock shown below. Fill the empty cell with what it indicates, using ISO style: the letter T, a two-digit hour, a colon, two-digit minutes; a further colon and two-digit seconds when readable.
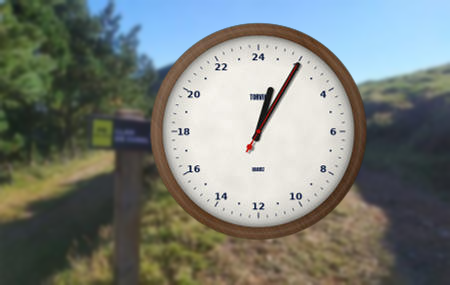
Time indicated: T01:05:05
